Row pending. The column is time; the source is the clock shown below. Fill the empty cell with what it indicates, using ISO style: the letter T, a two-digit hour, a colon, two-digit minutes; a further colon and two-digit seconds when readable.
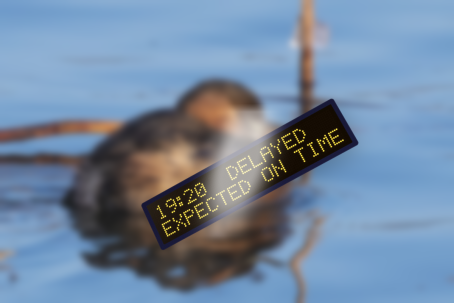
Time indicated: T19:20
